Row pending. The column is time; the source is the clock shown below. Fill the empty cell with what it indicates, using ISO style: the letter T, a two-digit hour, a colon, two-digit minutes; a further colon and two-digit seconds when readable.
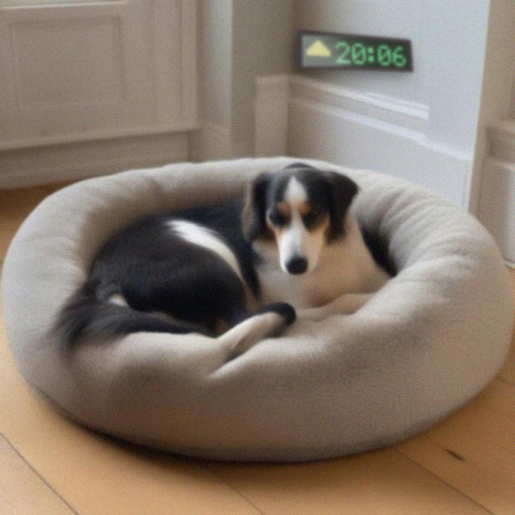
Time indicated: T20:06
